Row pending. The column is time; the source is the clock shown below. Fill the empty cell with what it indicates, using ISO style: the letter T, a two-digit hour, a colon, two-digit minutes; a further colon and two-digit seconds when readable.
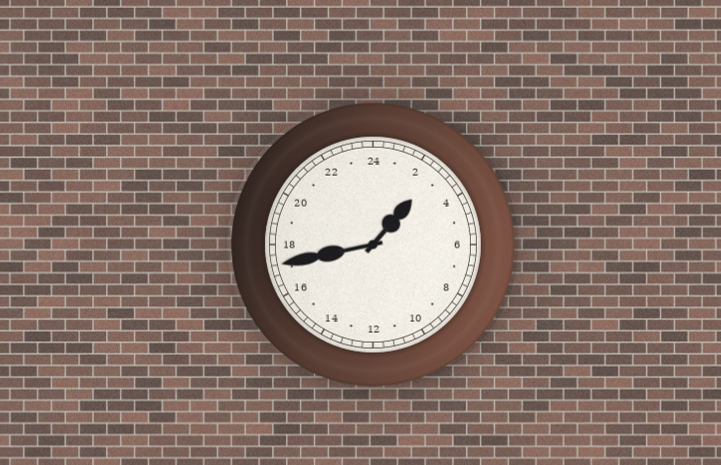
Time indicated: T02:43
